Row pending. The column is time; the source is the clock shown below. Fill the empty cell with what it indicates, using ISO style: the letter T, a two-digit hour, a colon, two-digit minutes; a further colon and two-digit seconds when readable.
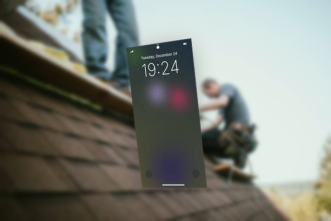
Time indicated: T19:24
